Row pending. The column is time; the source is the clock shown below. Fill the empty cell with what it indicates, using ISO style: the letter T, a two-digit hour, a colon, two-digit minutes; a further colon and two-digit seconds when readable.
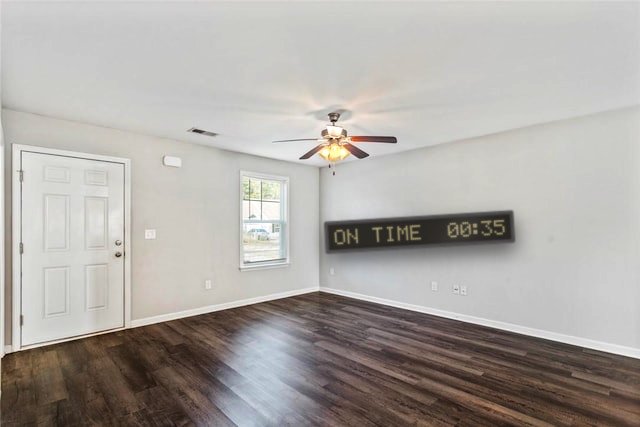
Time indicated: T00:35
